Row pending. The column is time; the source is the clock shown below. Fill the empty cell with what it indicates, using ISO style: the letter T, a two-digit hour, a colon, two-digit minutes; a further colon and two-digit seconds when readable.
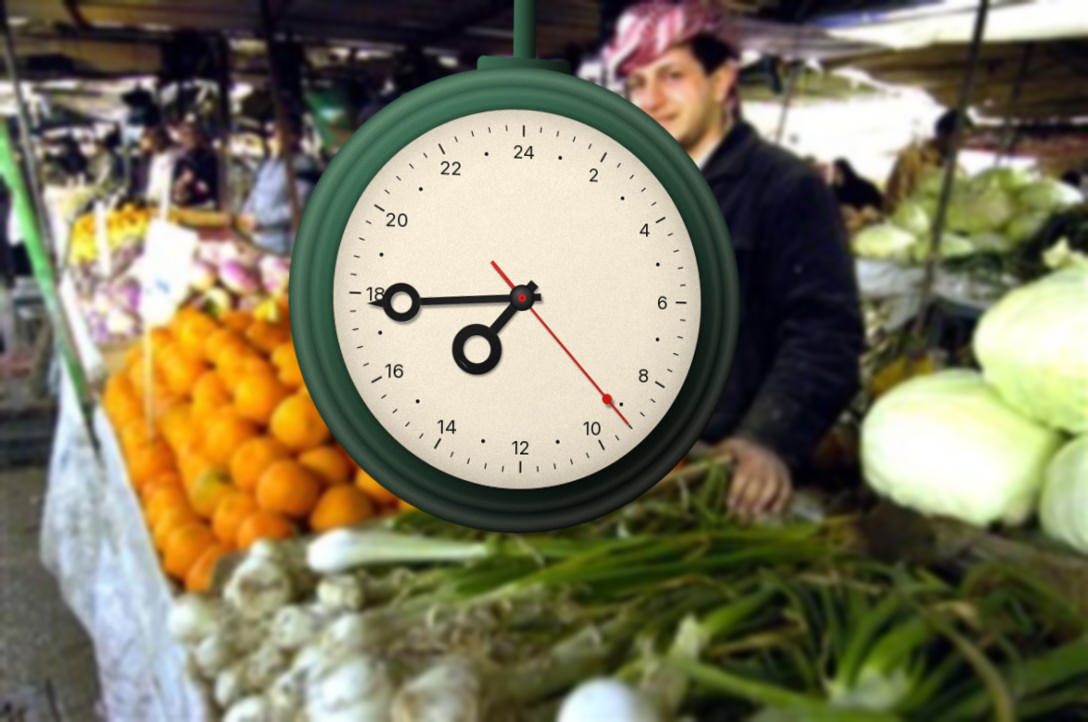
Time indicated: T14:44:23
